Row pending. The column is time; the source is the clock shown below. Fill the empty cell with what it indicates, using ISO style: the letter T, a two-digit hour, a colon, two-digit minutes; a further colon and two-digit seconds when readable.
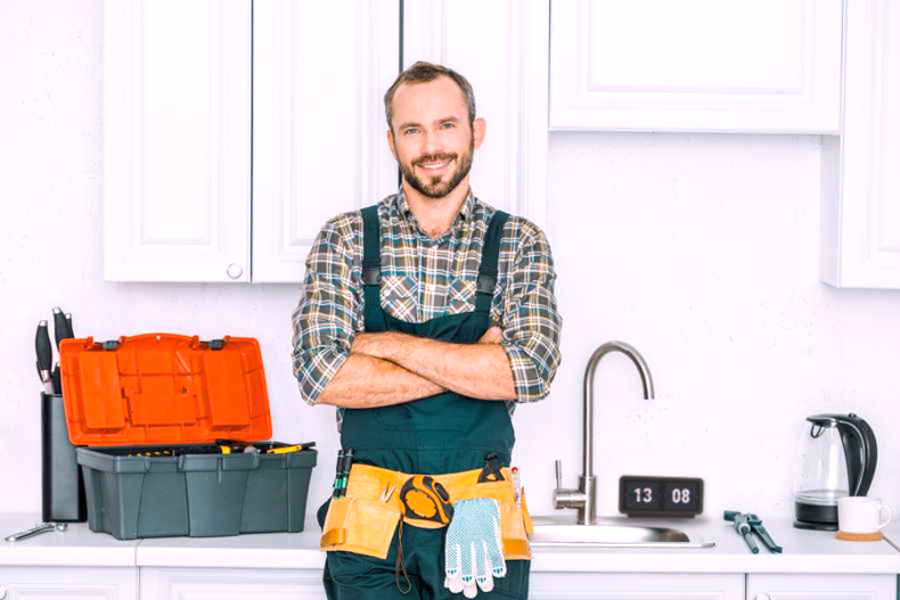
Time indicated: T13:08
